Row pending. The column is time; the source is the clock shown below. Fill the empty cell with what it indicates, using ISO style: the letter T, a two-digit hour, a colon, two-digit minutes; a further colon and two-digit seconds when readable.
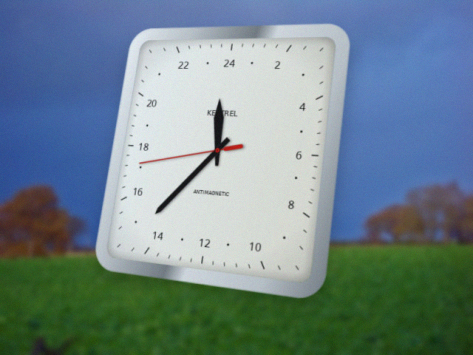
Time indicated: T23:36:43
